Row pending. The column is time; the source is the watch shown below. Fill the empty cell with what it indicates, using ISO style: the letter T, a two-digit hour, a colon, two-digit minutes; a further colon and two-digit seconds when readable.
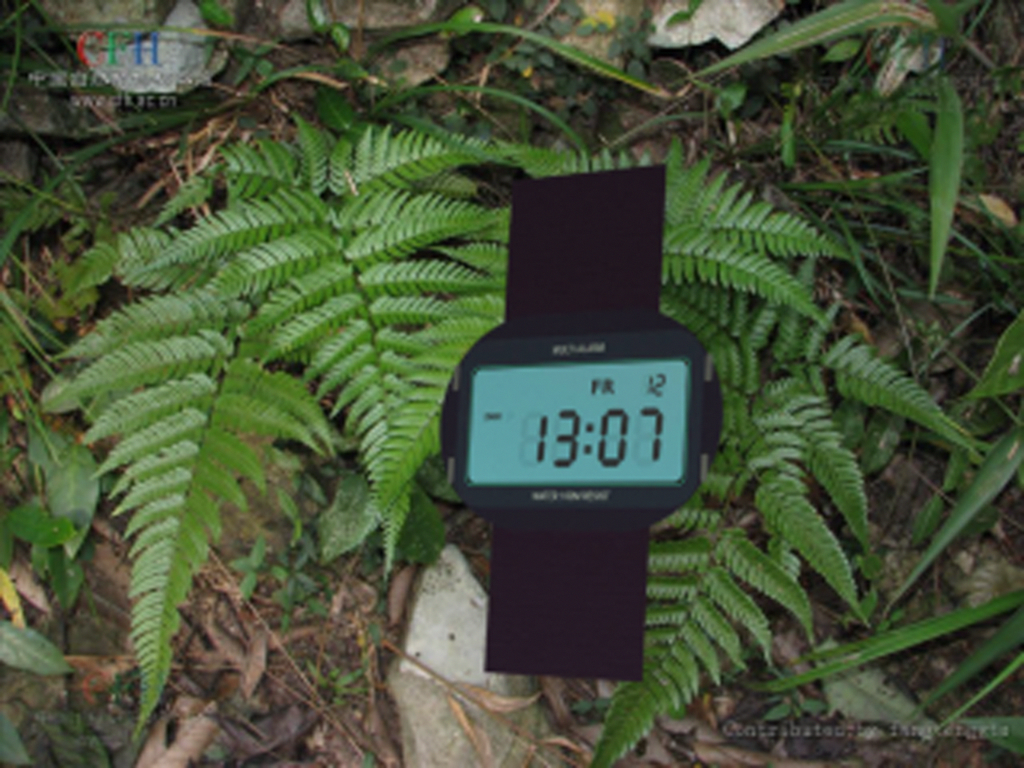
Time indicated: T13:07
